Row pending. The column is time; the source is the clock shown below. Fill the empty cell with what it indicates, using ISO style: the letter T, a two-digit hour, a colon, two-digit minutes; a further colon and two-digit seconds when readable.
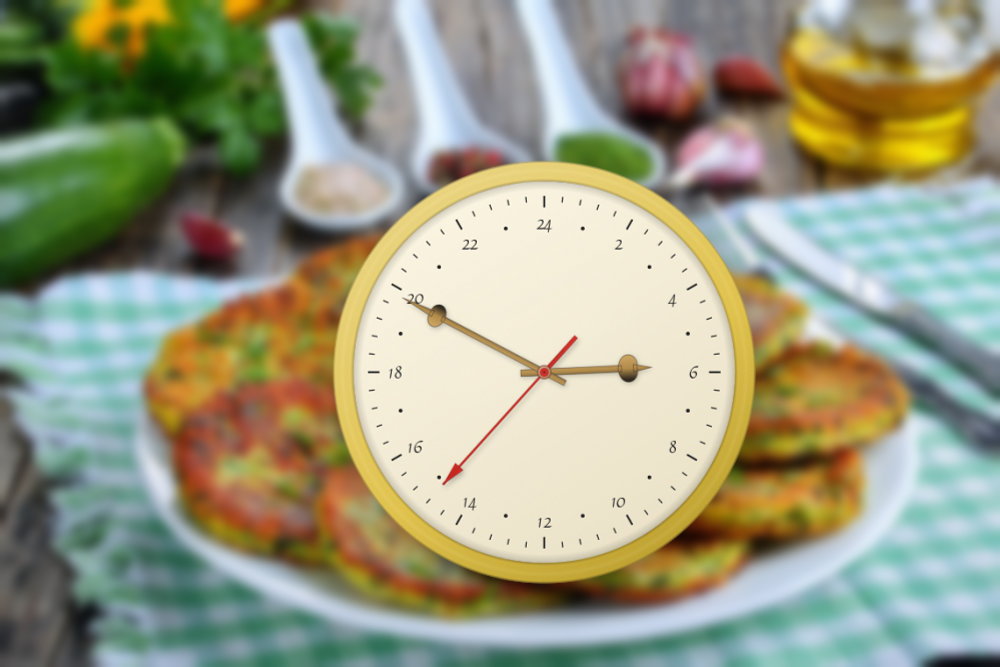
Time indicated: T05:49:37
